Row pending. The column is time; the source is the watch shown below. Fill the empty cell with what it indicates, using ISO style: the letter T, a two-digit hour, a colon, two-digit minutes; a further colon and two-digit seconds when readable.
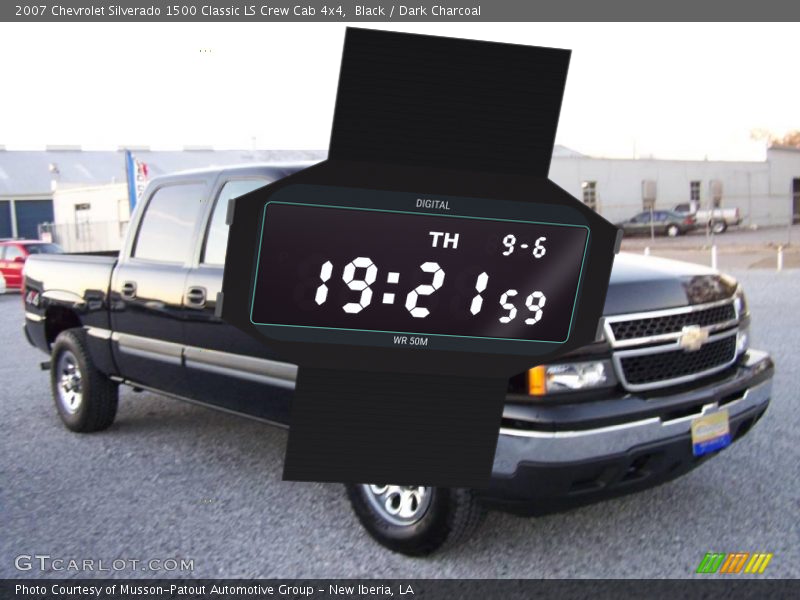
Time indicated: T19:21:59
